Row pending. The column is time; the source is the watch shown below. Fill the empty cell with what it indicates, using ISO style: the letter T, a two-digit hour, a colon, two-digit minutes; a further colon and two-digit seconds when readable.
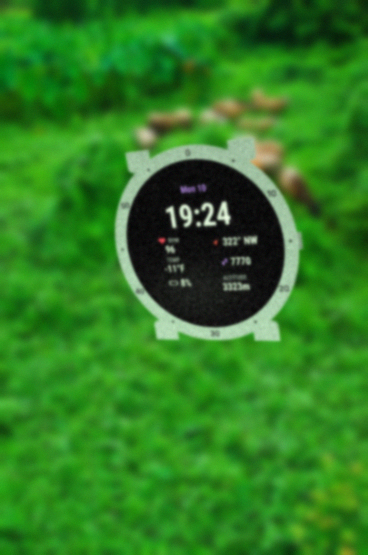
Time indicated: T19:24
